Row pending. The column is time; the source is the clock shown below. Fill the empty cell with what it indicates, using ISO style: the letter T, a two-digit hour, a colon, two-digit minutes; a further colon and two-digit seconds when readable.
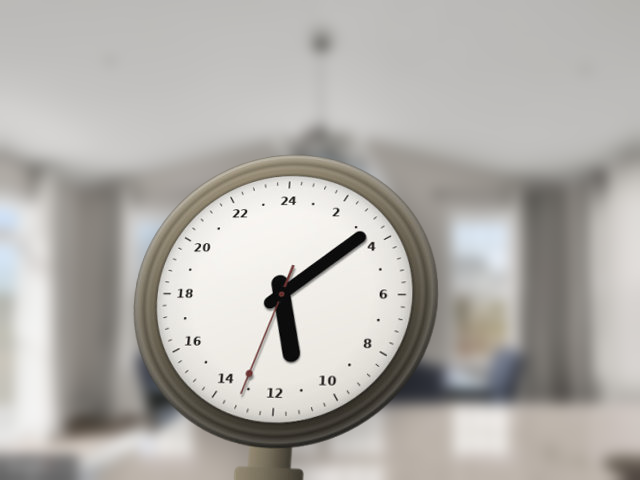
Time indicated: T11:08:33
